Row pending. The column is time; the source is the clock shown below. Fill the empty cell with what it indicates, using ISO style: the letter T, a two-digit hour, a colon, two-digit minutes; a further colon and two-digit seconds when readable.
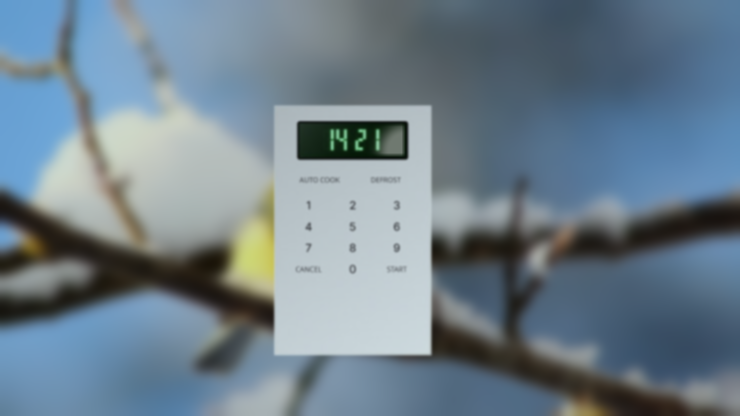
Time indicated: T14:21
